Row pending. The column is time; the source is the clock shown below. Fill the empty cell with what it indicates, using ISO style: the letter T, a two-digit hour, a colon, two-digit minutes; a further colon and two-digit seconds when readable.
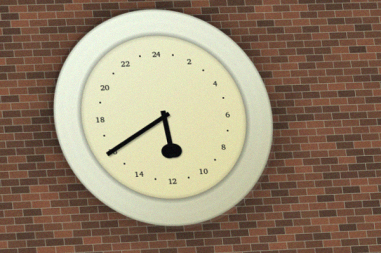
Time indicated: T11:40
